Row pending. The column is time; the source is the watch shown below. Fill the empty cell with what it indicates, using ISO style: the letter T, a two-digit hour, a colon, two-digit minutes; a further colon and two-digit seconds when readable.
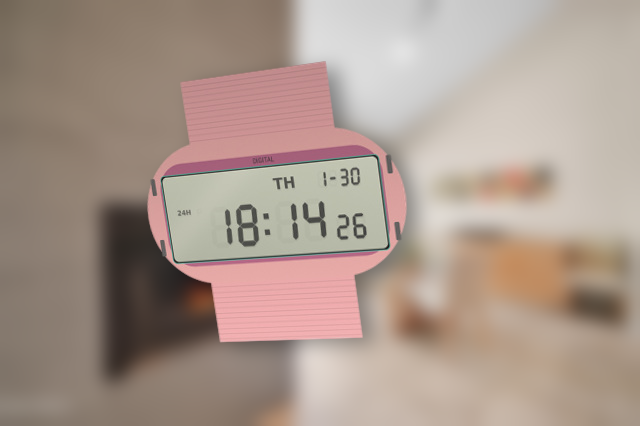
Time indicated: T18:14:26
